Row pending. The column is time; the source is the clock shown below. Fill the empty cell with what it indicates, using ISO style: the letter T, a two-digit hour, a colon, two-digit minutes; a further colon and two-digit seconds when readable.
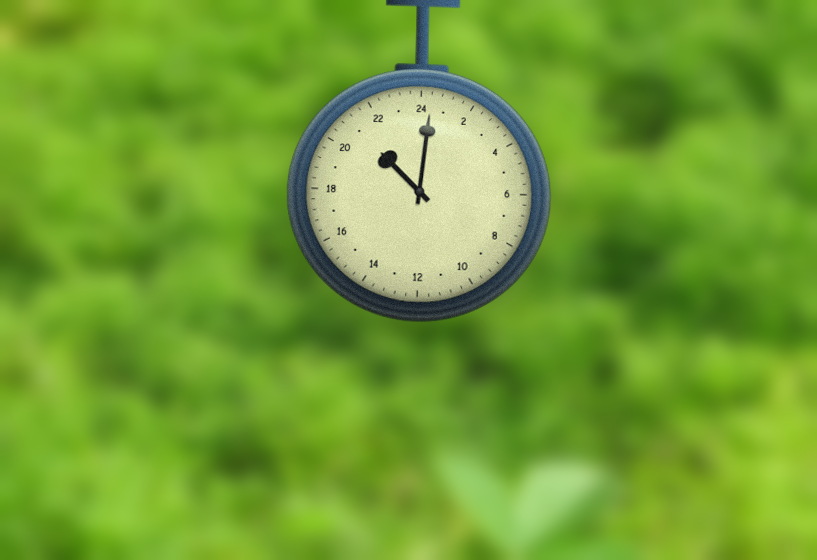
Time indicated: T21:01
